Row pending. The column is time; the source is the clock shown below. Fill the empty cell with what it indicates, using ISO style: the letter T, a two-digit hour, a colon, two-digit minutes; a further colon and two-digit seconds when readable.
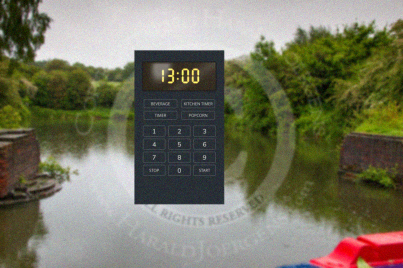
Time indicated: T13:00
